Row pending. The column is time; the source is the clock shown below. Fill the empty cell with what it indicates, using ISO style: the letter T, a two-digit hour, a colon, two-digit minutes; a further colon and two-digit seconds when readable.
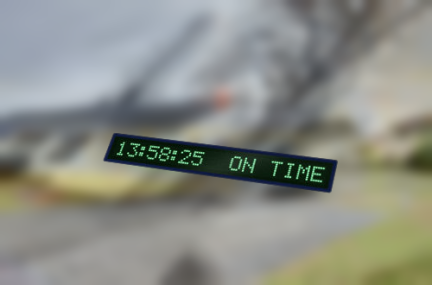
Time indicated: T13:58:25
